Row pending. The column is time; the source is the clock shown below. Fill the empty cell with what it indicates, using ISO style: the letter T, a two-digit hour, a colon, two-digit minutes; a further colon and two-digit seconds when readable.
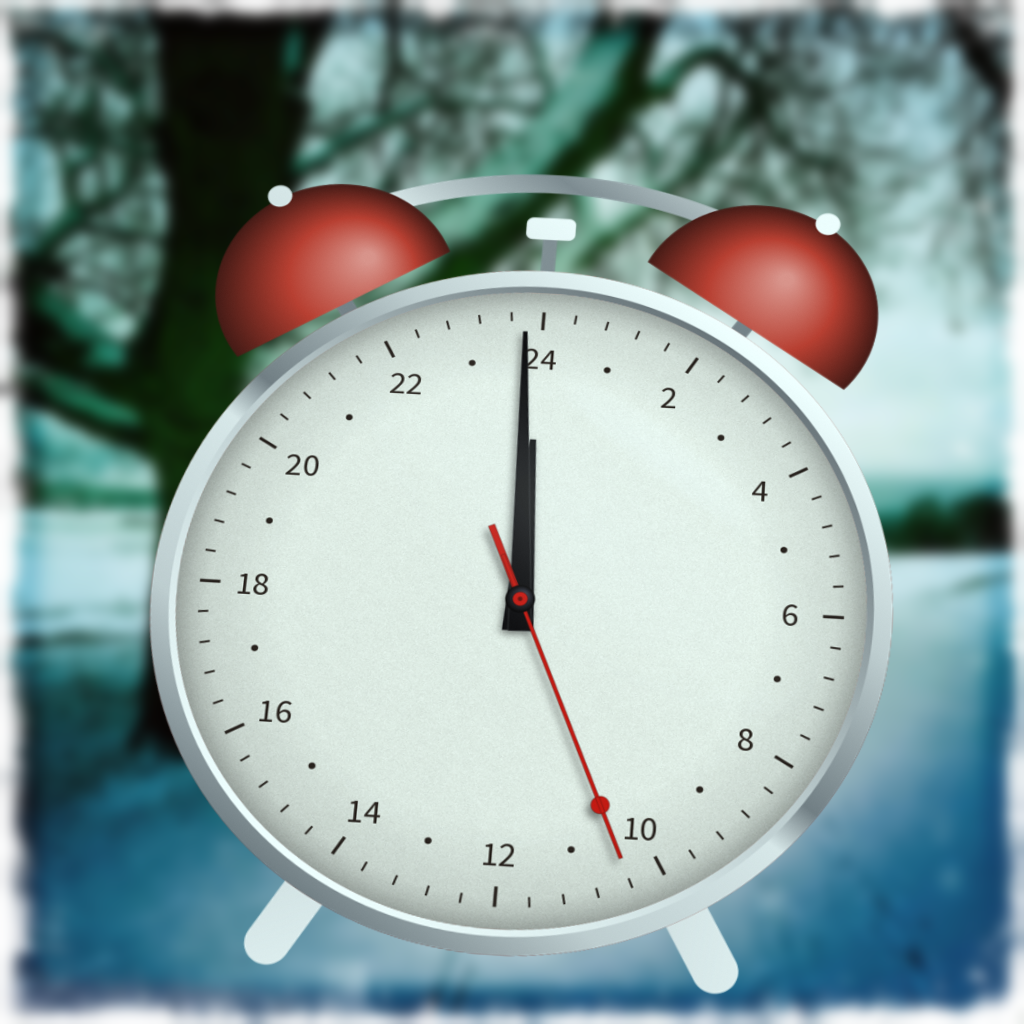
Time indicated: T23:59:26
